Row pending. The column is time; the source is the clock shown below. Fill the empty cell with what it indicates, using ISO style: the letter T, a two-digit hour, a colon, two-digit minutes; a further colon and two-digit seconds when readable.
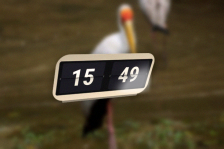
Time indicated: T15:49
